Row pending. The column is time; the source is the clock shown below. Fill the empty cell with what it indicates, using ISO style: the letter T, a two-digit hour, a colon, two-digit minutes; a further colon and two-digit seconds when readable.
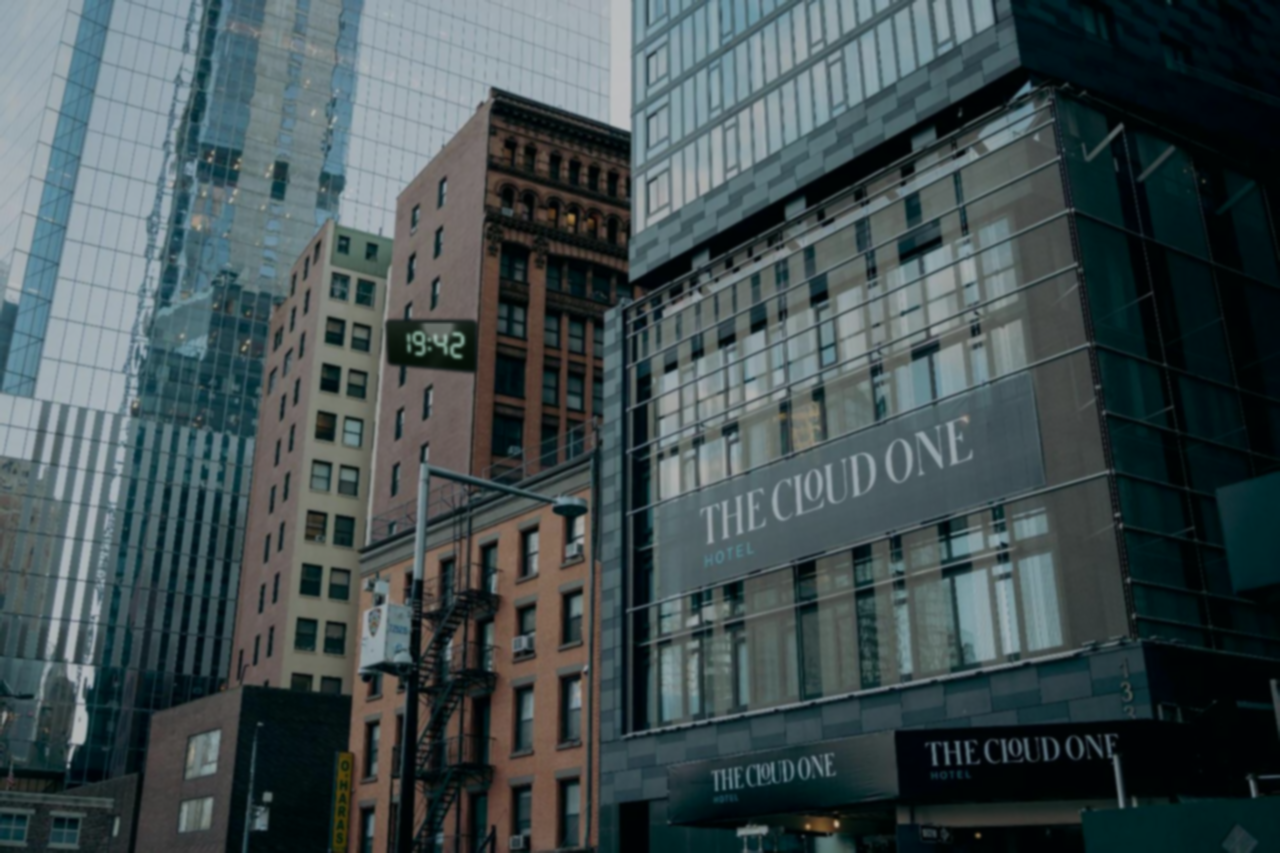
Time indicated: T19:42
